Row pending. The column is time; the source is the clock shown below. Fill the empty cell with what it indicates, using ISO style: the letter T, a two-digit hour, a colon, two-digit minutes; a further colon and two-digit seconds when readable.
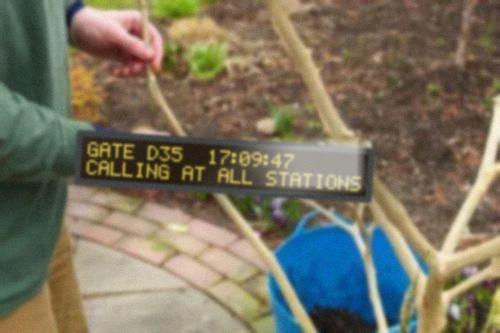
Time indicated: T17:09:47
